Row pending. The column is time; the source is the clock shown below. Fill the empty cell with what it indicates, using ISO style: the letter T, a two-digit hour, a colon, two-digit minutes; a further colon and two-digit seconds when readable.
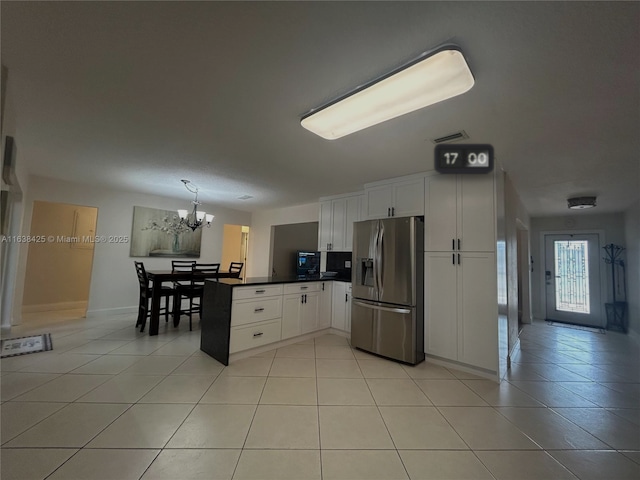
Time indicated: T17:00
